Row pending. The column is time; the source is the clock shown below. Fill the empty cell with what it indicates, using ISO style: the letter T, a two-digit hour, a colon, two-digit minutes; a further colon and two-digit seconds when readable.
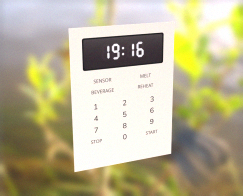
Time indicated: T19:16
